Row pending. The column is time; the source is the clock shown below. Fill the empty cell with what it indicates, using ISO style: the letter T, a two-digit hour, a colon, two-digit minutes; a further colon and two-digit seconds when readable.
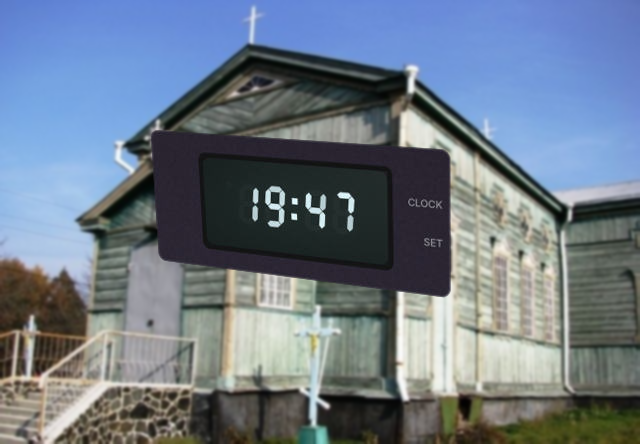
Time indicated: T19:47
